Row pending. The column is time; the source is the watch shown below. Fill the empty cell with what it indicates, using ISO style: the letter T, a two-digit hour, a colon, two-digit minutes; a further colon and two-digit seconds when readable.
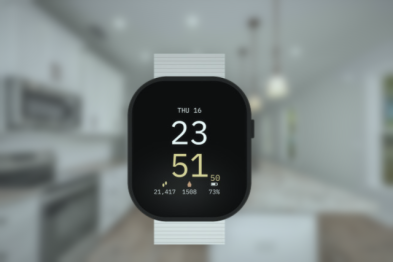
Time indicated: T23:51:50
